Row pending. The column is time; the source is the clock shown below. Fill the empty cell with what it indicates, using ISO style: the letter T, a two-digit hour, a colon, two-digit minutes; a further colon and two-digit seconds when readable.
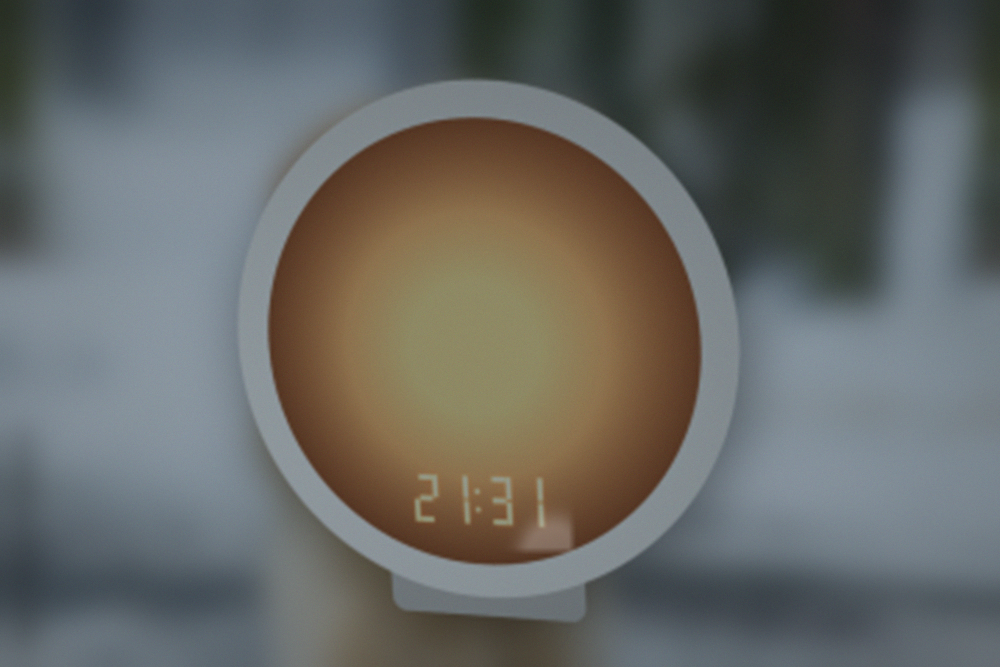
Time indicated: T21:31
